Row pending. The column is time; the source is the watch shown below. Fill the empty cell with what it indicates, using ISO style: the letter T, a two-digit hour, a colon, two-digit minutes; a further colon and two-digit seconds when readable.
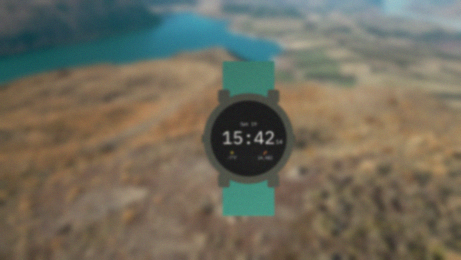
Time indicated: T15:42
